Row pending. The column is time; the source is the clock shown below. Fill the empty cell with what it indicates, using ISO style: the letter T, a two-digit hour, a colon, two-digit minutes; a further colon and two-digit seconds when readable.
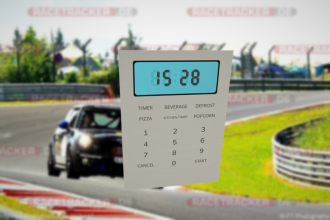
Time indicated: T15:28
